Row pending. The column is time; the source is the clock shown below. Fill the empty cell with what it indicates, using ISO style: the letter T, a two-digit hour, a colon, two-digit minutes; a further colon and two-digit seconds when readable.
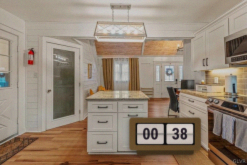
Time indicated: T00:38
